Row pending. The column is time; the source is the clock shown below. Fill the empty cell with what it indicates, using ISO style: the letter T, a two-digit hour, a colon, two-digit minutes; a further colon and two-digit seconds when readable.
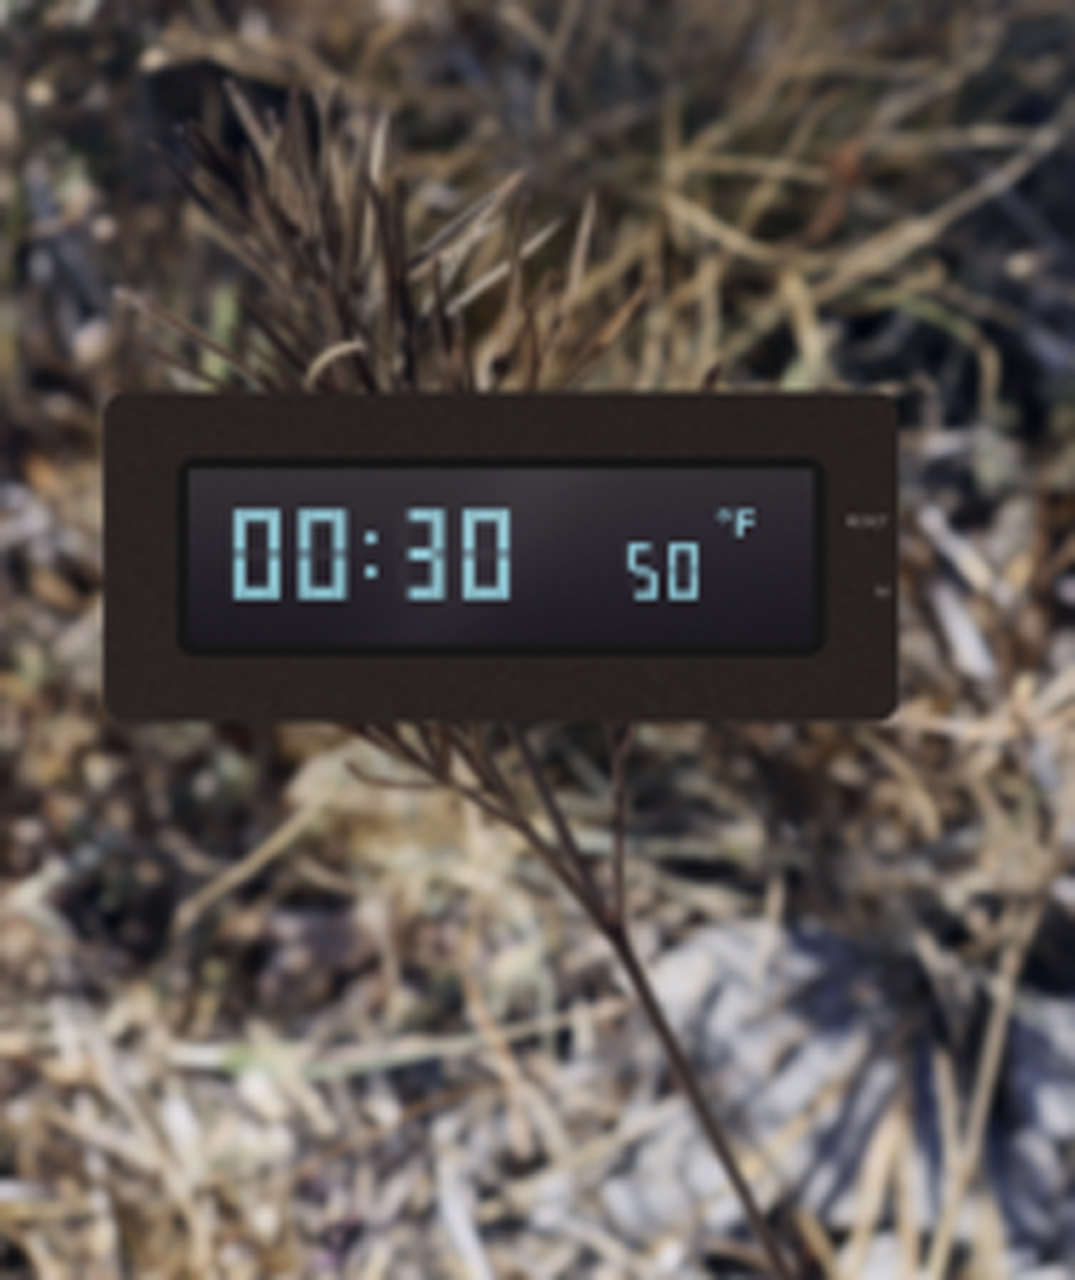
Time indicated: T00:30
